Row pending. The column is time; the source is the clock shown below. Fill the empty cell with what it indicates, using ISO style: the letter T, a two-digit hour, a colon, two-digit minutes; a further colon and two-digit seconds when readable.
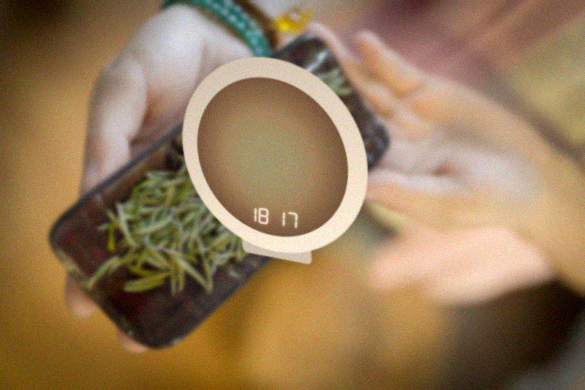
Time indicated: T18:17
